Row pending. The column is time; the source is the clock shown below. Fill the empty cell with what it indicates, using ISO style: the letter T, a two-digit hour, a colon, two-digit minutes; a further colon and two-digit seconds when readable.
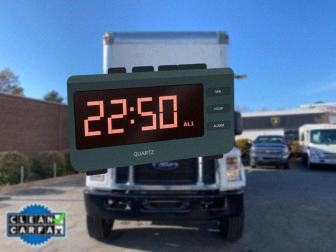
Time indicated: T22:50
